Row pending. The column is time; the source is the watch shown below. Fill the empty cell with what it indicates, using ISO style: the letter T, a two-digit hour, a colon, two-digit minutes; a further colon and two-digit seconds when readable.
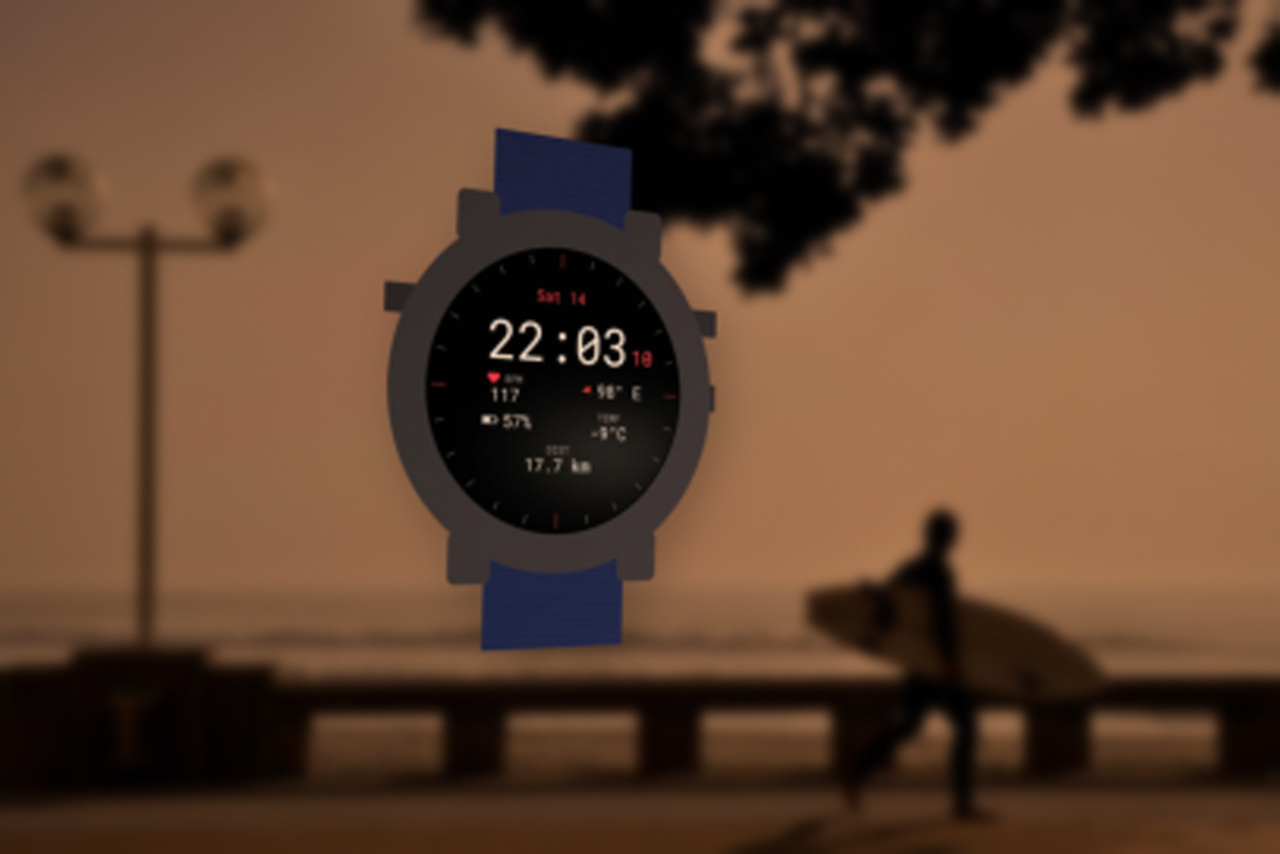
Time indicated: T22:03
